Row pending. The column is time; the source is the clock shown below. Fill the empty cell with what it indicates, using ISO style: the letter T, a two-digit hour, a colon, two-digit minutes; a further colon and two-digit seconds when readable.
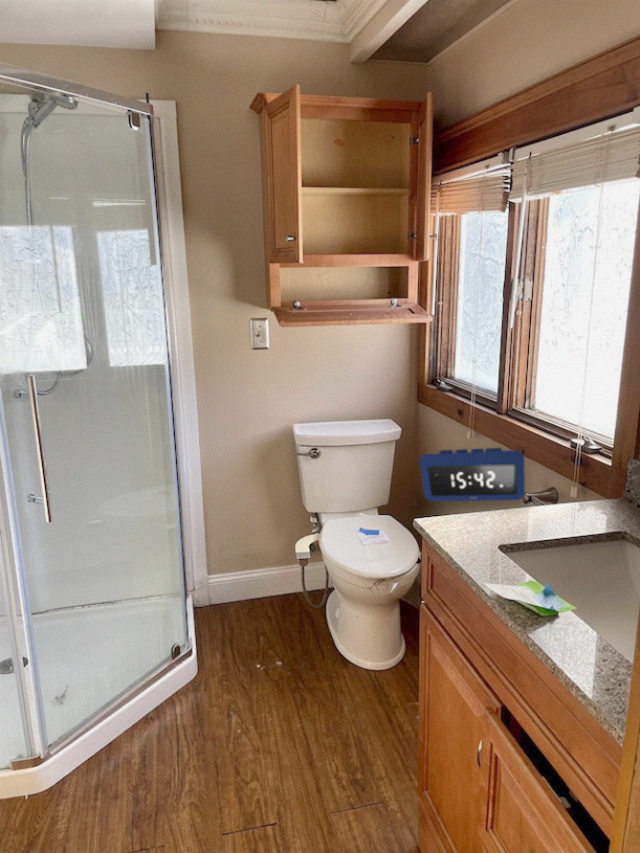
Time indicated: T15:42
